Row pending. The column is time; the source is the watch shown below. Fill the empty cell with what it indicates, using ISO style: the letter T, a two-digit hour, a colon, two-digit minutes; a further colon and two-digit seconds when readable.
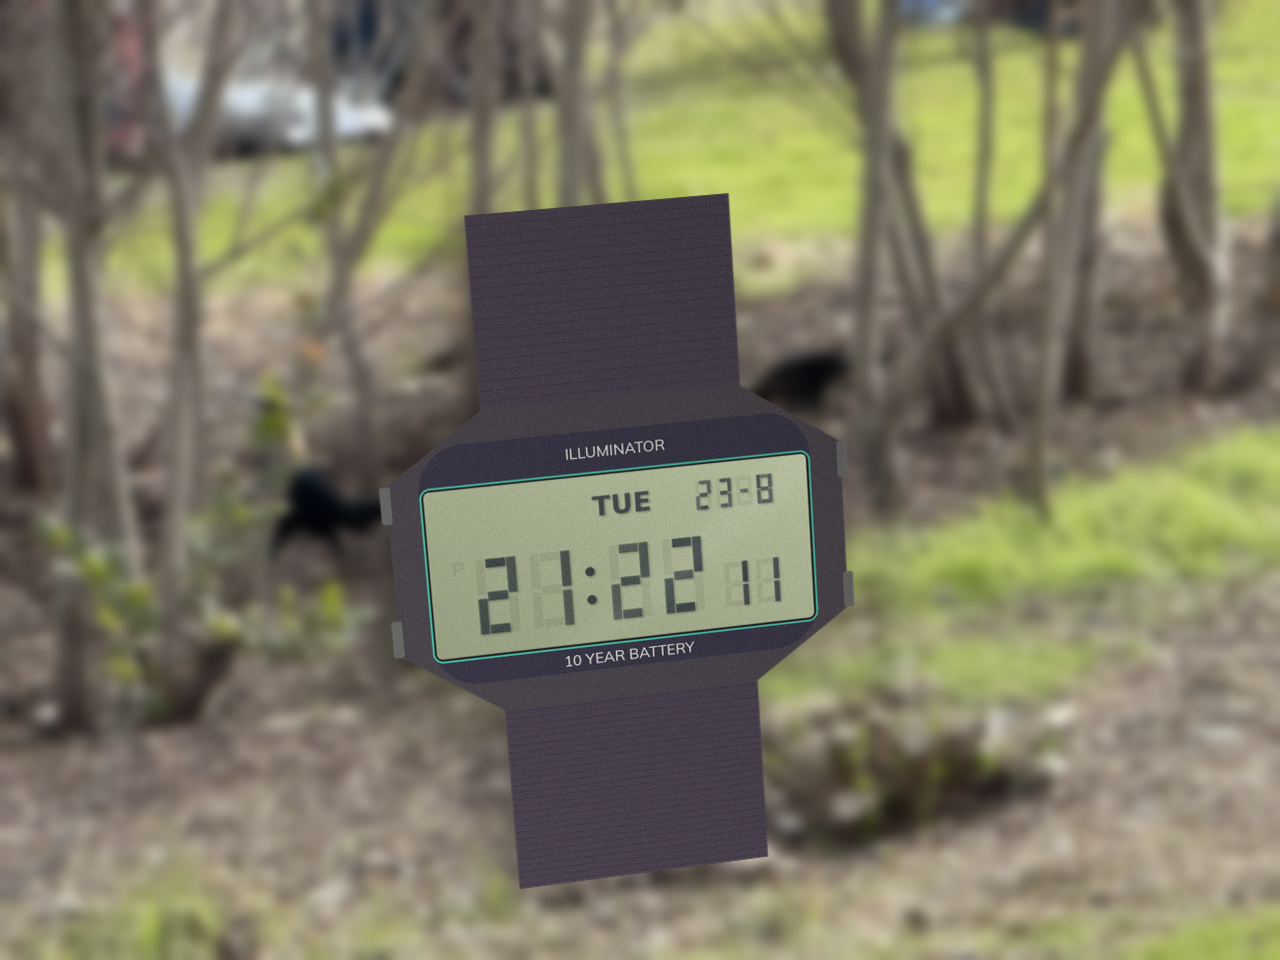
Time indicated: T21:22:11
